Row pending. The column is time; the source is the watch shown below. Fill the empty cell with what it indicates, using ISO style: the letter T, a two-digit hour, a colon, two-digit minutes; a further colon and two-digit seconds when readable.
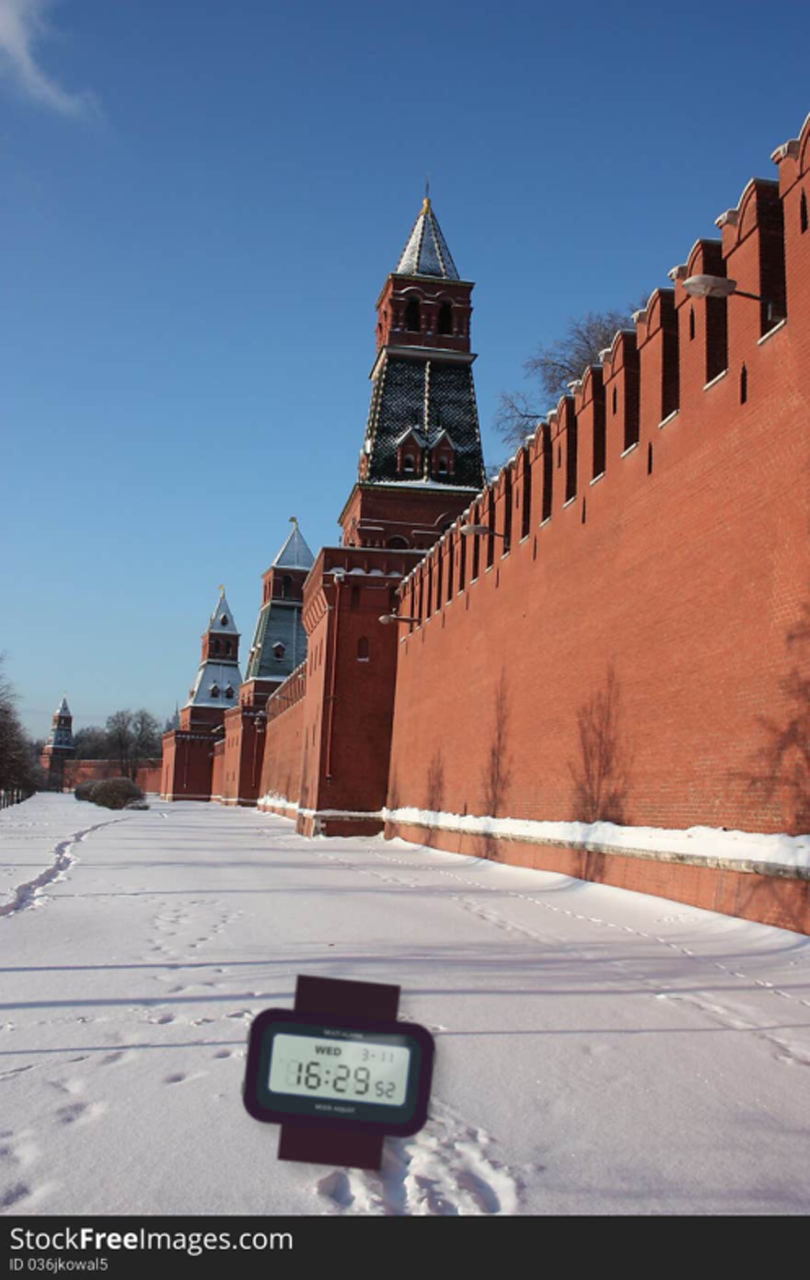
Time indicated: T16:29
